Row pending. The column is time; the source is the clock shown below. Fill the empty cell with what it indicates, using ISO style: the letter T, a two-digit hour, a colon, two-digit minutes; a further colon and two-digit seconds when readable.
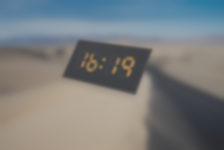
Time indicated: T16:19
